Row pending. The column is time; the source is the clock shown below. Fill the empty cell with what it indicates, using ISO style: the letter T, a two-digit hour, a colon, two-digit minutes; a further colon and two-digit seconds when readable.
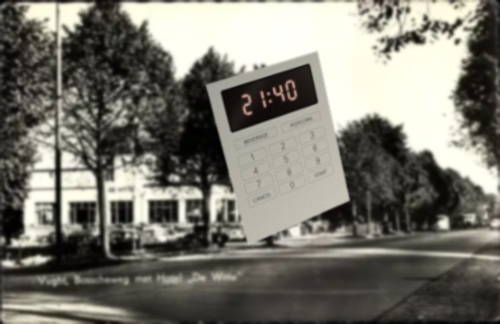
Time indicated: T21:40
